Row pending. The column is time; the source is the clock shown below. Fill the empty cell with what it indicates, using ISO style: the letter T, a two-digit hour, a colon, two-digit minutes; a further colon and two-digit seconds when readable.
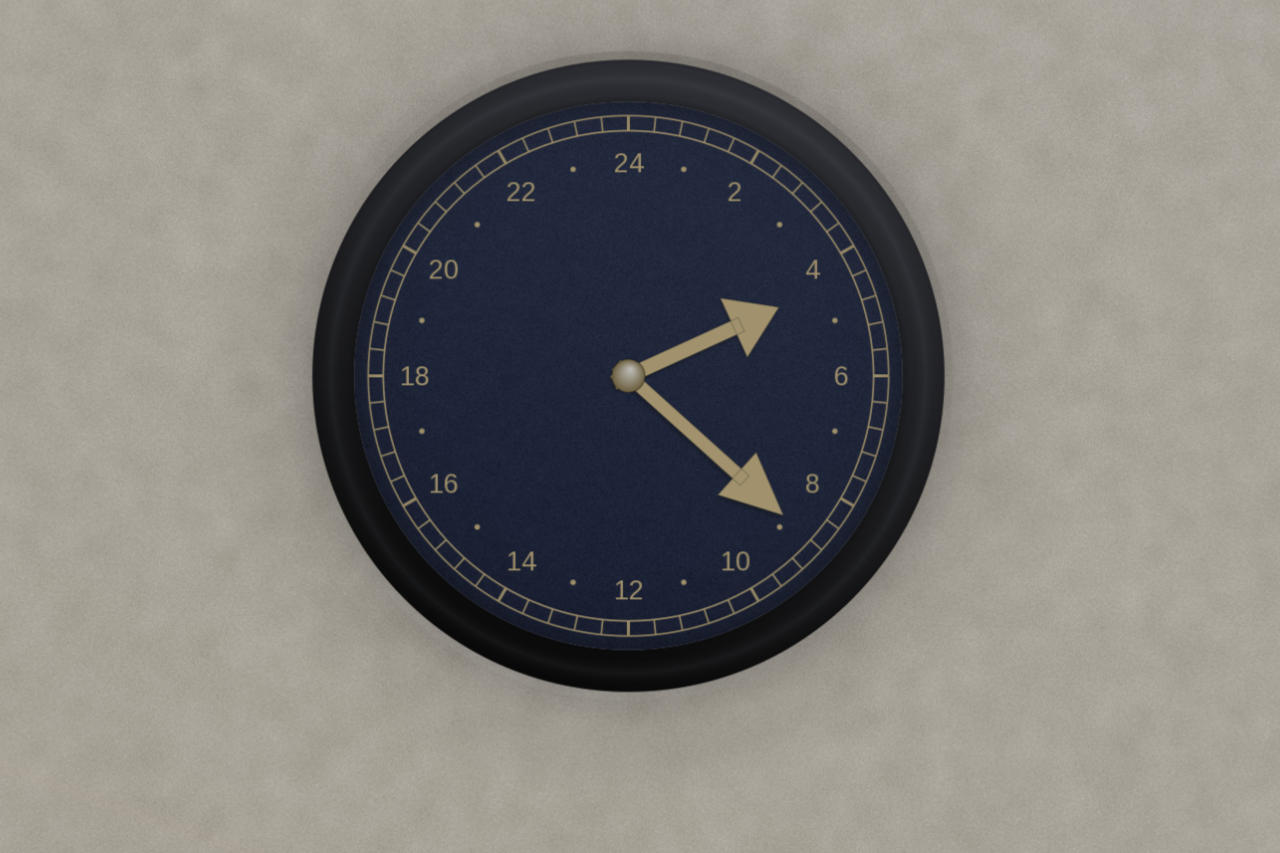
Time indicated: T04:22
